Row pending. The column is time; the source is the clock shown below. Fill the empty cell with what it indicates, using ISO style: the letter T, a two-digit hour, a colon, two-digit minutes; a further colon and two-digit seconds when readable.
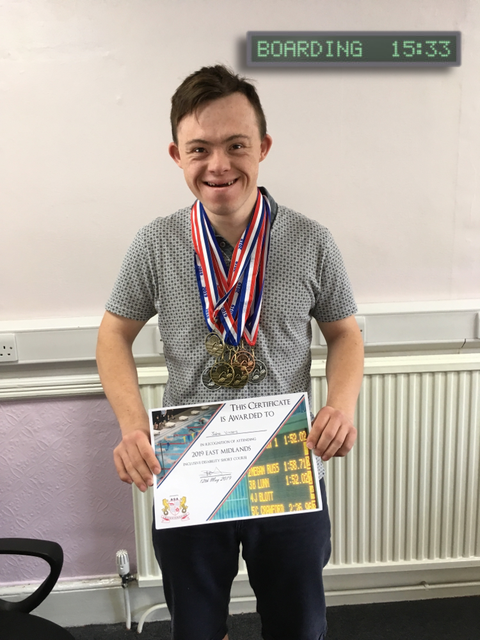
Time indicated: T15:33
